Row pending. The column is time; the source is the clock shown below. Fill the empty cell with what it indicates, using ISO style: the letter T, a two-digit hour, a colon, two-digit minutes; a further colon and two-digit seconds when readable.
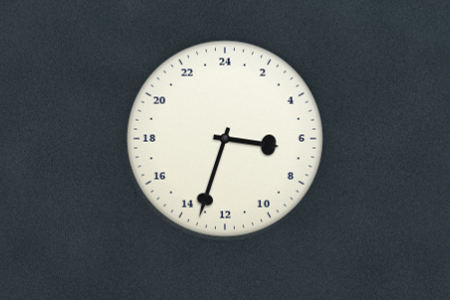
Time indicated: T06:33
